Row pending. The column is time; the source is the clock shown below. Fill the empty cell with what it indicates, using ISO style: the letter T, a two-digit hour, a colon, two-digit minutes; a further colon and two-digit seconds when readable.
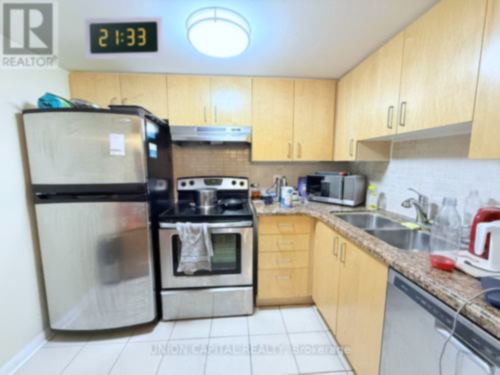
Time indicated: T21:33
